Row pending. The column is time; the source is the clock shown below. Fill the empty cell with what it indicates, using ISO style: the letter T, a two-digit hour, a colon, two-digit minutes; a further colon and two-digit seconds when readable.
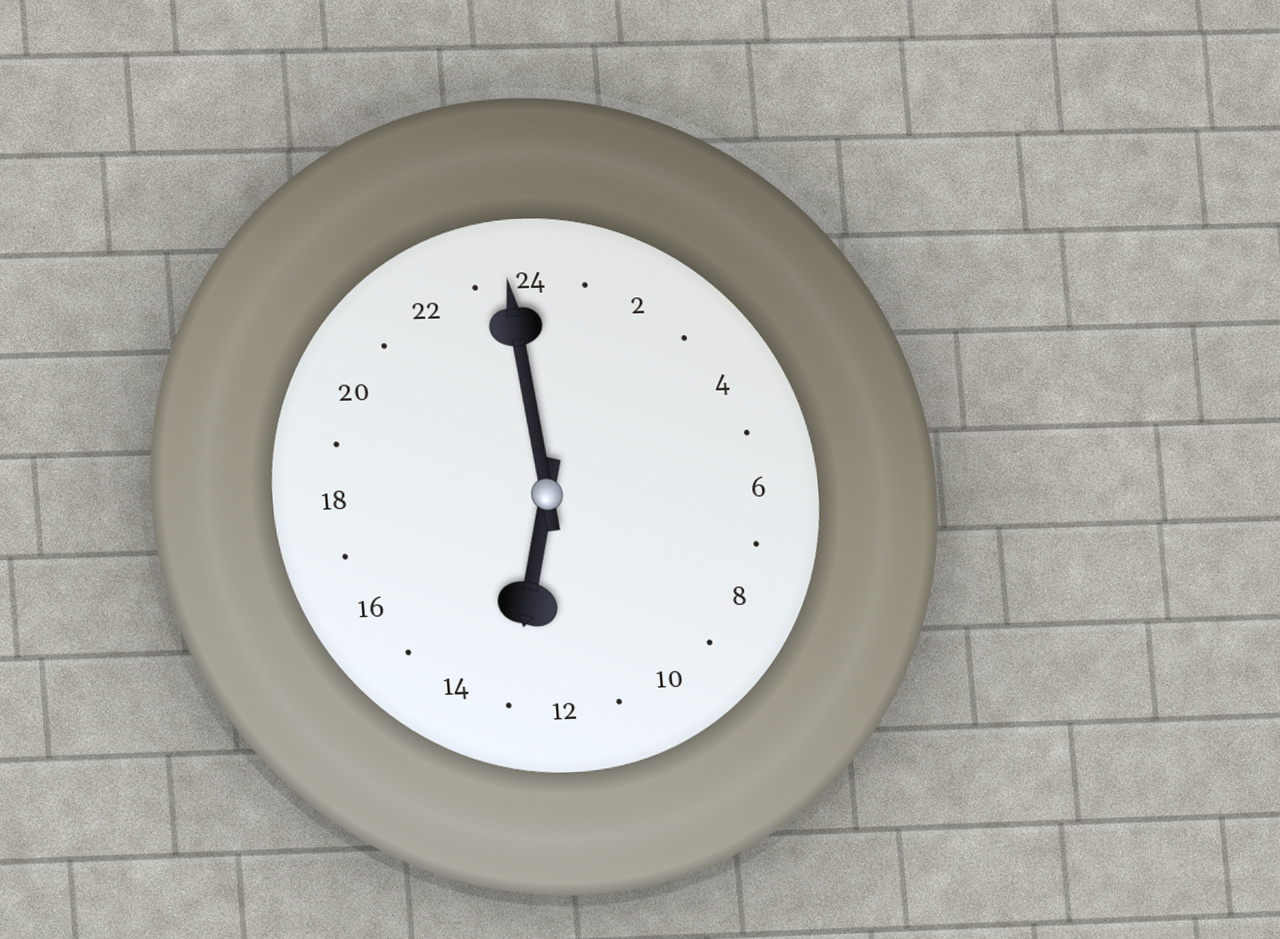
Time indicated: T12:59
